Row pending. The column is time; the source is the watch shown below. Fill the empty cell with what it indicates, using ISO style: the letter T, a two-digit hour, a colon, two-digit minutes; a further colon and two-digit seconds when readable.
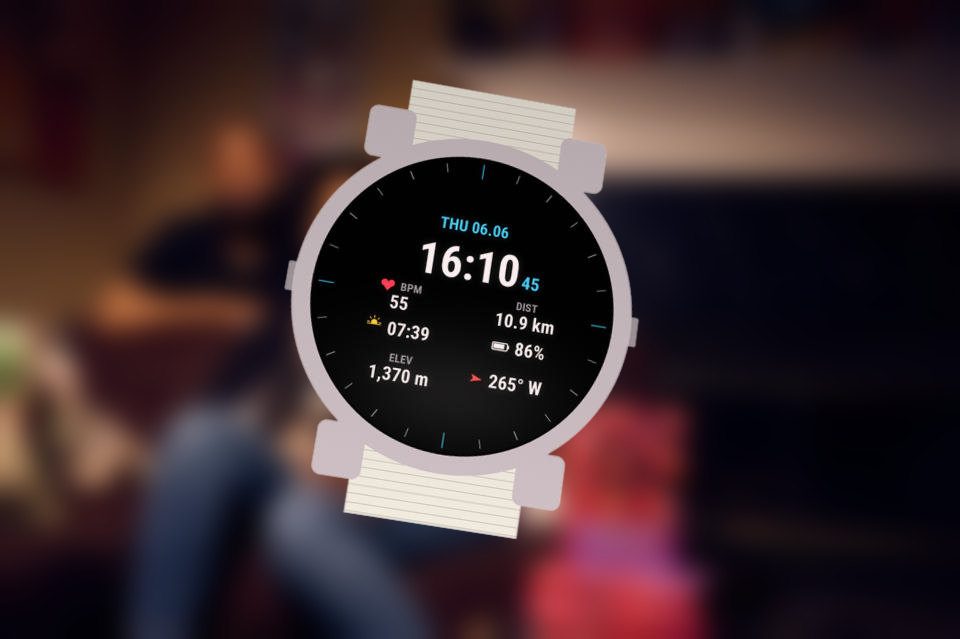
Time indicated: T16:10:45
